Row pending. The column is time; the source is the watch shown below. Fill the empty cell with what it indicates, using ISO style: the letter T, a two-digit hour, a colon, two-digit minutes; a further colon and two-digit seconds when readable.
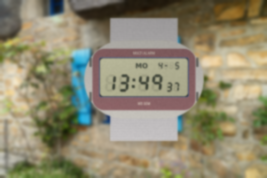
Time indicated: T13:49
